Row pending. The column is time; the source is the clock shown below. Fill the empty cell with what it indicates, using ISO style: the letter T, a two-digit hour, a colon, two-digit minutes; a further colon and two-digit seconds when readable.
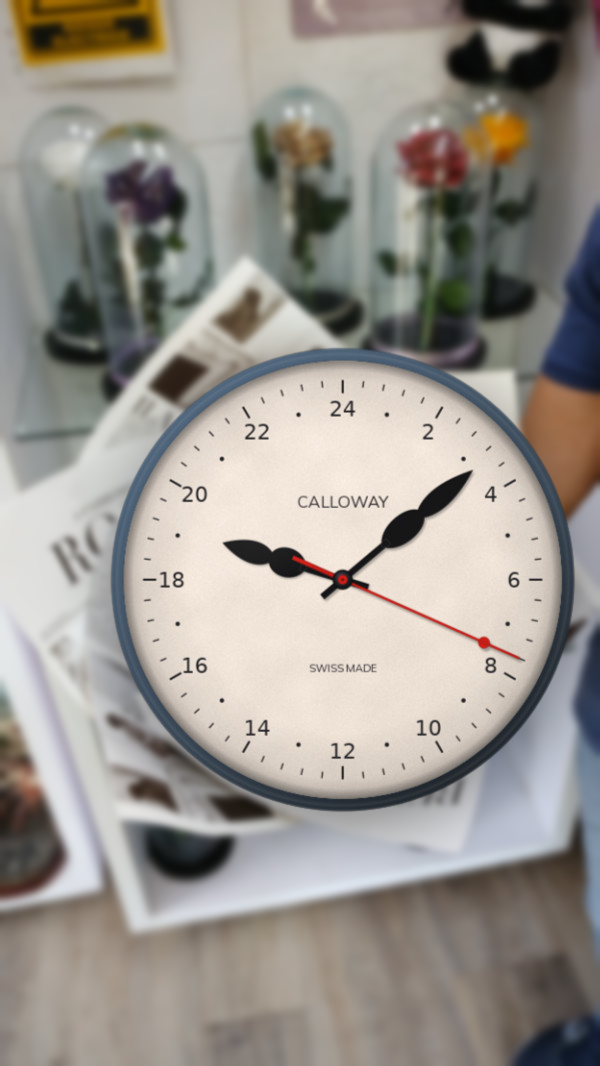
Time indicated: T19:08:19
